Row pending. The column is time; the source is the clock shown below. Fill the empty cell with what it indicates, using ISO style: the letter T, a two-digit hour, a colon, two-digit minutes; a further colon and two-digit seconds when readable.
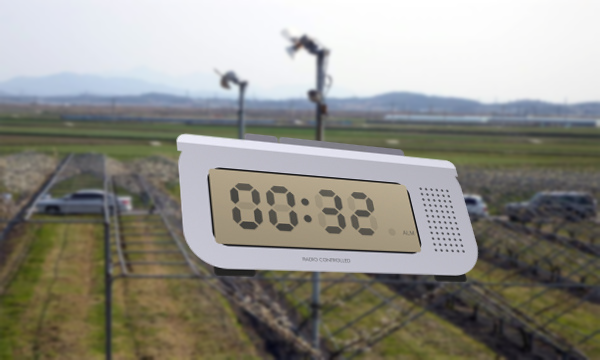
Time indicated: T00:32
